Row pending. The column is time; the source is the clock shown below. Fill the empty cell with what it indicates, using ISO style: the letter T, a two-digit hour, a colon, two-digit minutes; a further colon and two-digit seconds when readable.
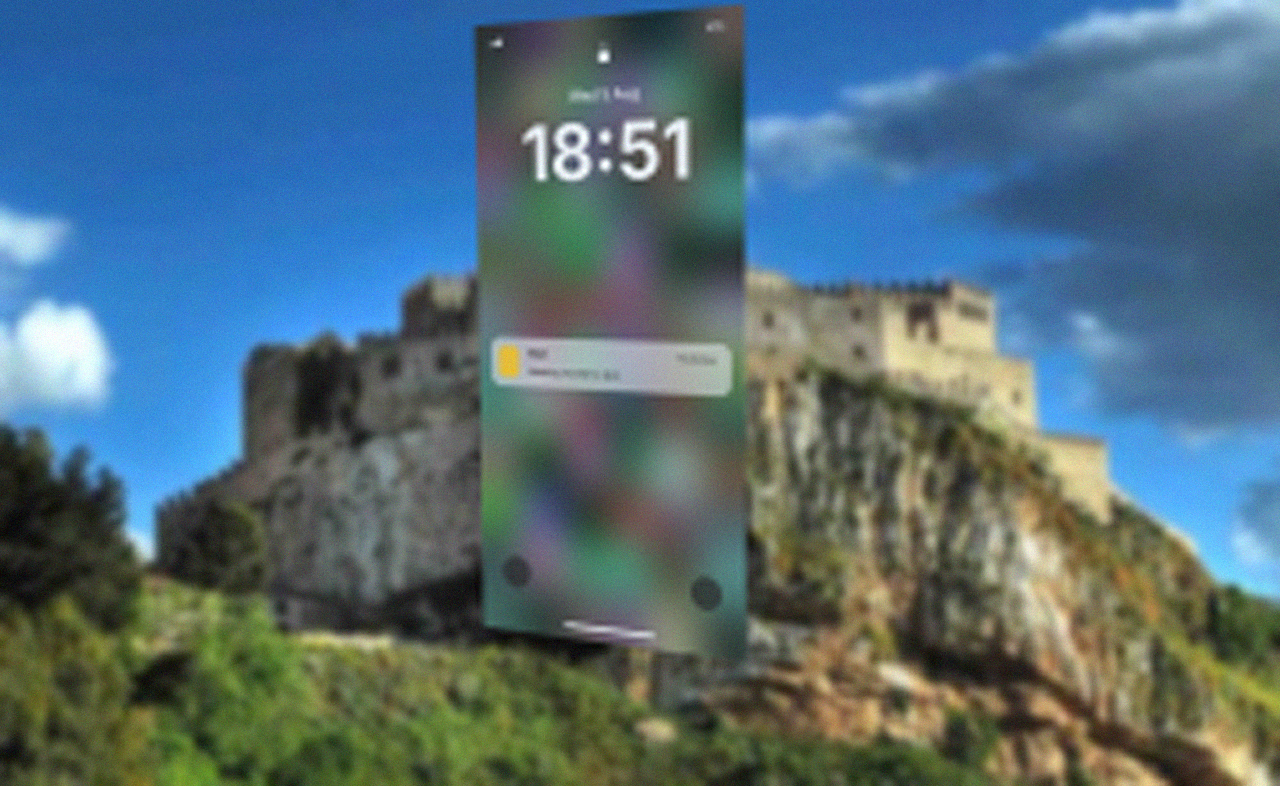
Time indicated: T18:51
